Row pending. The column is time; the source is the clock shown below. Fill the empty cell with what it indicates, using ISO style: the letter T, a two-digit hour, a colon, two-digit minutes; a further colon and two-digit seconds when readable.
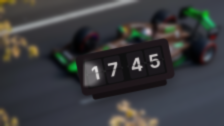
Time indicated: T17:45
